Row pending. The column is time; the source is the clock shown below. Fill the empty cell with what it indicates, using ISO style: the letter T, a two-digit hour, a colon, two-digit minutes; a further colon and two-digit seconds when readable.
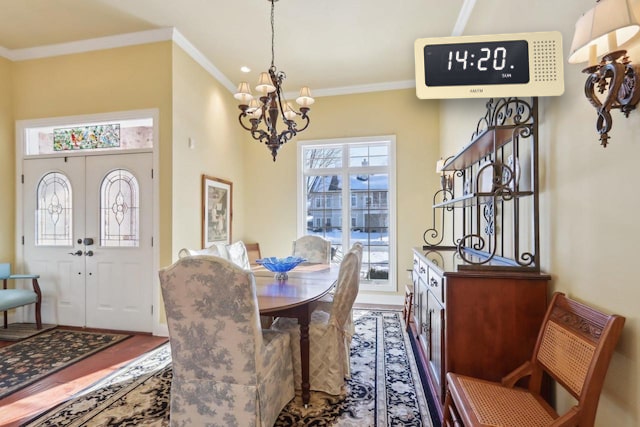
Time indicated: T14:20
